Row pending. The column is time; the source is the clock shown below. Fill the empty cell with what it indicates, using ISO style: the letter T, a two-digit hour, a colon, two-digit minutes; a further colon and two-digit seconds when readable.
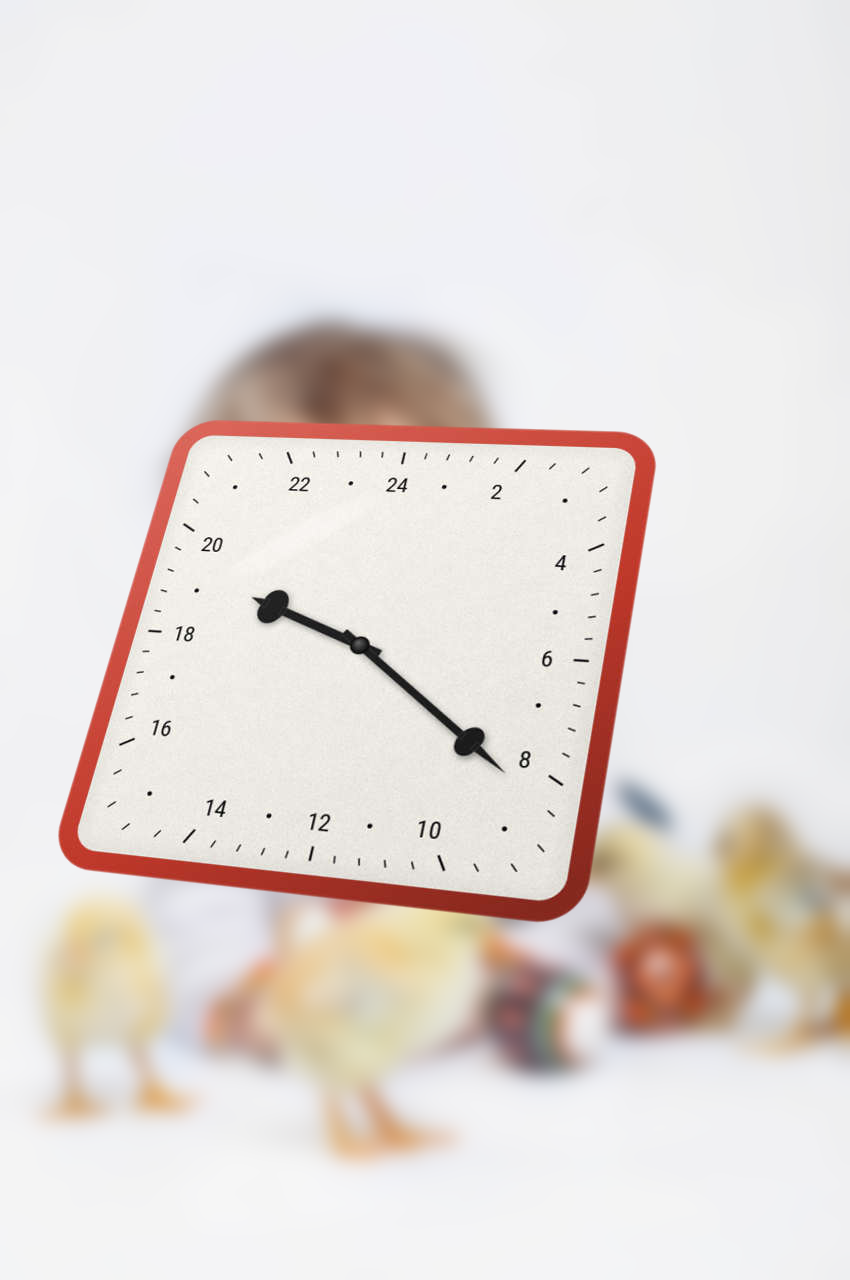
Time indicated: T19:21
